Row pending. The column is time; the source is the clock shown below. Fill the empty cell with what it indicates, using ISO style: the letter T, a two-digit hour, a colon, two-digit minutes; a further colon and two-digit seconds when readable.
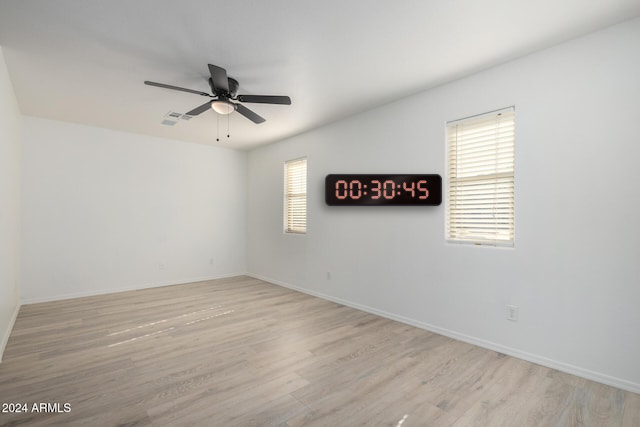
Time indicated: T00:30:45
